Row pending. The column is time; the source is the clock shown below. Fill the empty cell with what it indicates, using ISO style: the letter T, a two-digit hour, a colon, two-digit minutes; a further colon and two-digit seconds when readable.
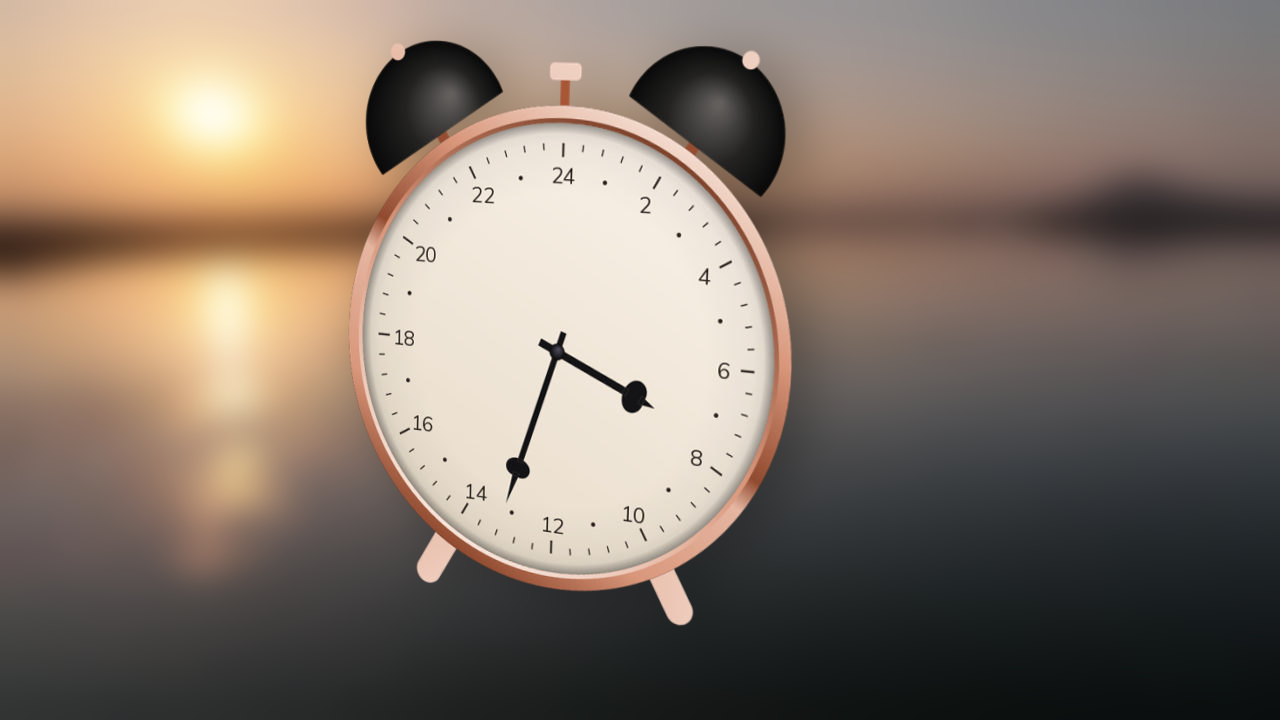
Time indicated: T07:33
